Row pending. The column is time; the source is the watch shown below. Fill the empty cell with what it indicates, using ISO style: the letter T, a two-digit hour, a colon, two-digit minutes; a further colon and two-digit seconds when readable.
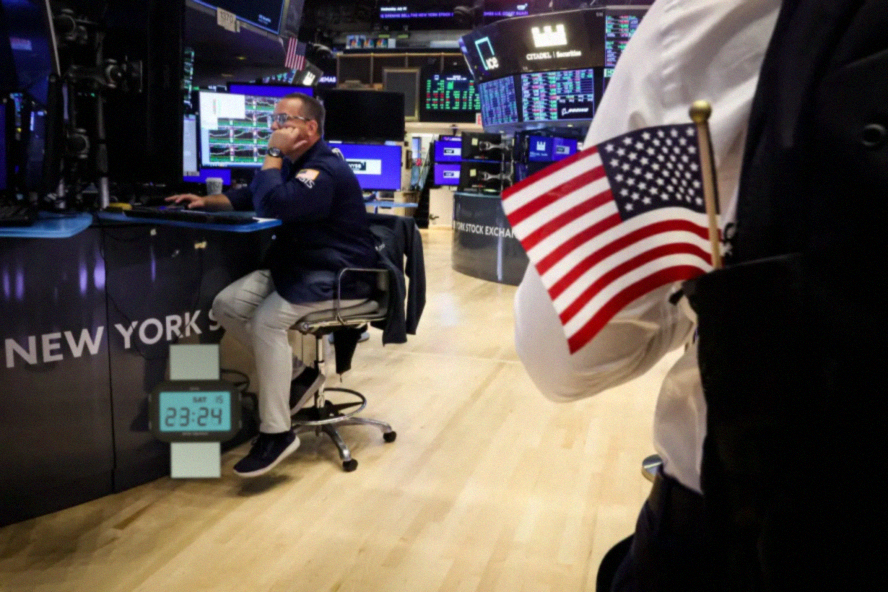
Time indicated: T23:24
